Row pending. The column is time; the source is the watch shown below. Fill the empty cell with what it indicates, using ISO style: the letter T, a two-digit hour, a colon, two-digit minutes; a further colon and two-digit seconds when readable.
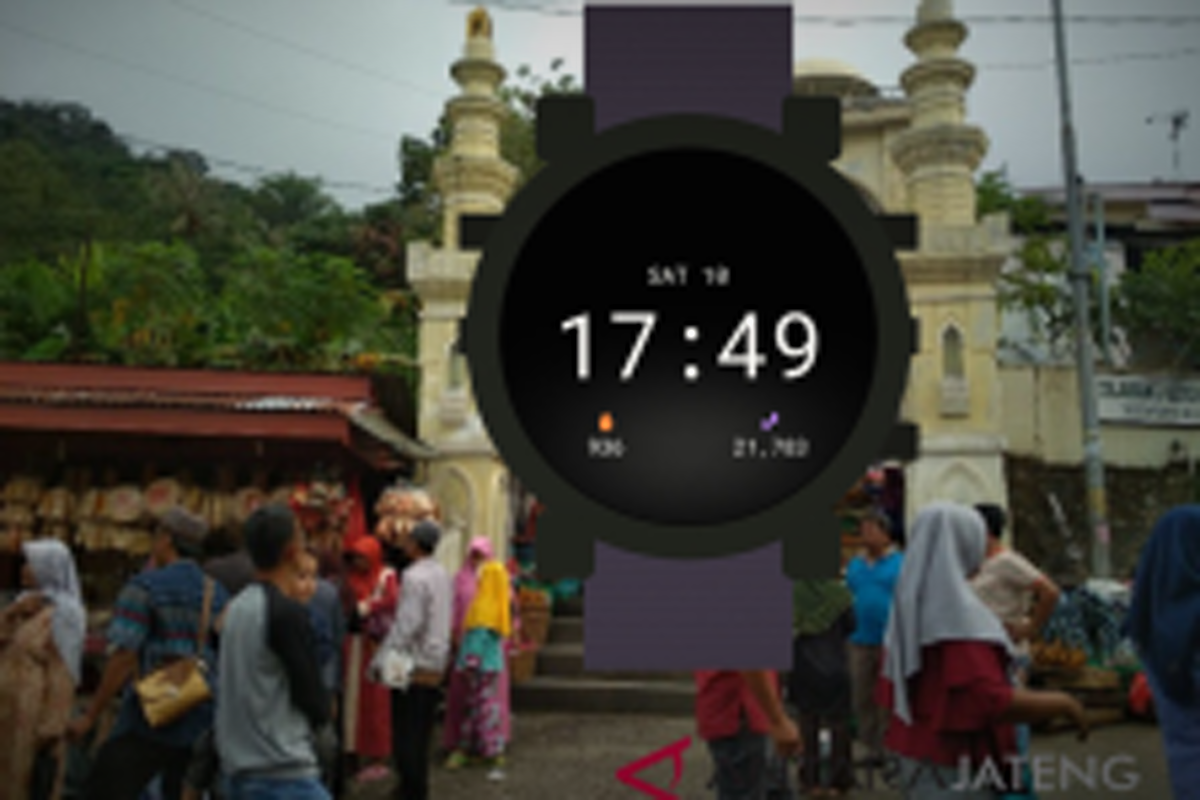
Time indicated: T17:49
